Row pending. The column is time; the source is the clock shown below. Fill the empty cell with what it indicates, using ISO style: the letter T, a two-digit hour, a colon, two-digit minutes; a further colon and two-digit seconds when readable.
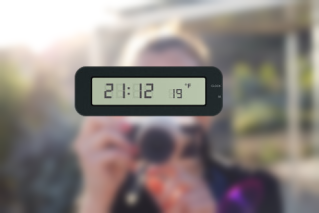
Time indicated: T21:12
